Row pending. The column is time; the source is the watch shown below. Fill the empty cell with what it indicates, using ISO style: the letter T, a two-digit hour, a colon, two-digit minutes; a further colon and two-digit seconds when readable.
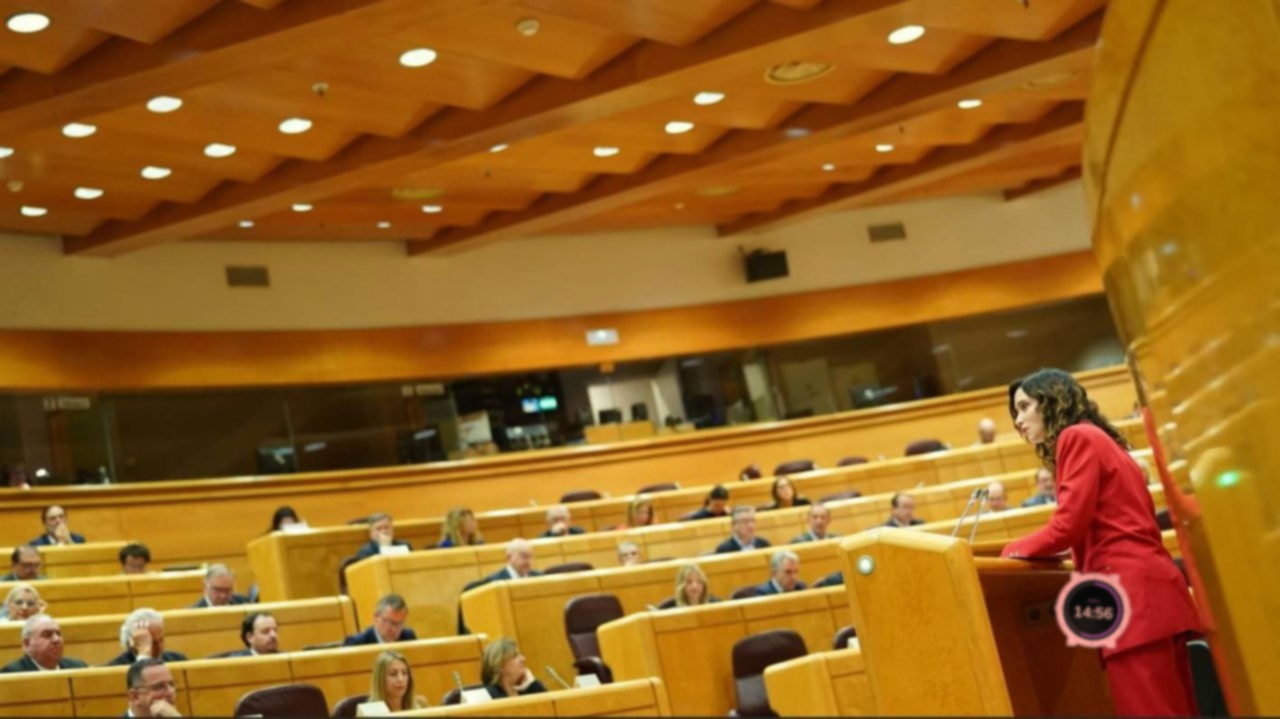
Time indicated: T14:56
